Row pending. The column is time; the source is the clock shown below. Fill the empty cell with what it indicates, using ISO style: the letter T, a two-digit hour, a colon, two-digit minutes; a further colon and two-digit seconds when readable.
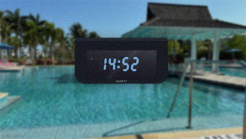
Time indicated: T14:52
